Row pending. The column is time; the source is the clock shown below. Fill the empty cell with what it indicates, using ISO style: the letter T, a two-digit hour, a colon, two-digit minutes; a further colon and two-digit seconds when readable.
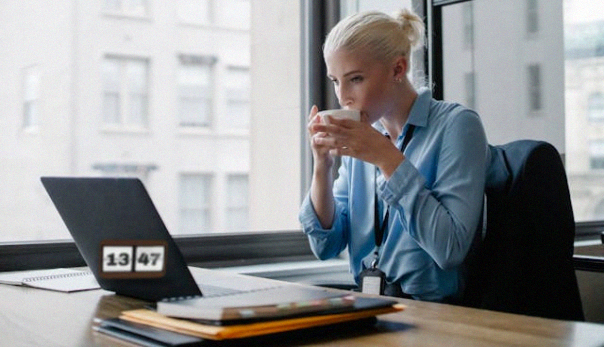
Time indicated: T13:47
